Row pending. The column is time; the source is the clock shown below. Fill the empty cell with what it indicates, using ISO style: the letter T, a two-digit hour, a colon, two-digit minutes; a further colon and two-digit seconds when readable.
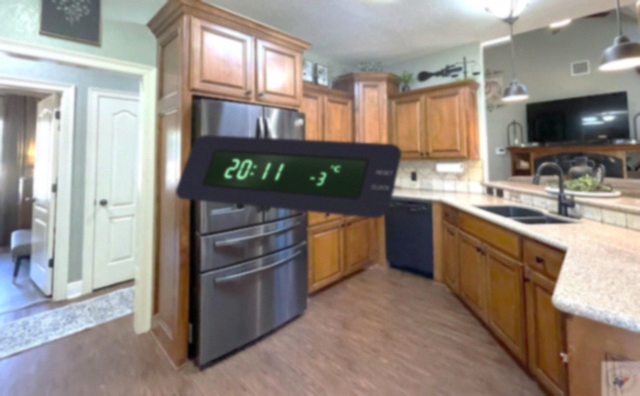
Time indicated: T20:11
